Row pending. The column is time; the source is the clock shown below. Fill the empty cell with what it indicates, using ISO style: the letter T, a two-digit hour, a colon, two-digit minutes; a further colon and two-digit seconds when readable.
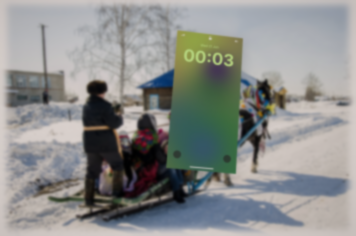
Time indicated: T00:03
